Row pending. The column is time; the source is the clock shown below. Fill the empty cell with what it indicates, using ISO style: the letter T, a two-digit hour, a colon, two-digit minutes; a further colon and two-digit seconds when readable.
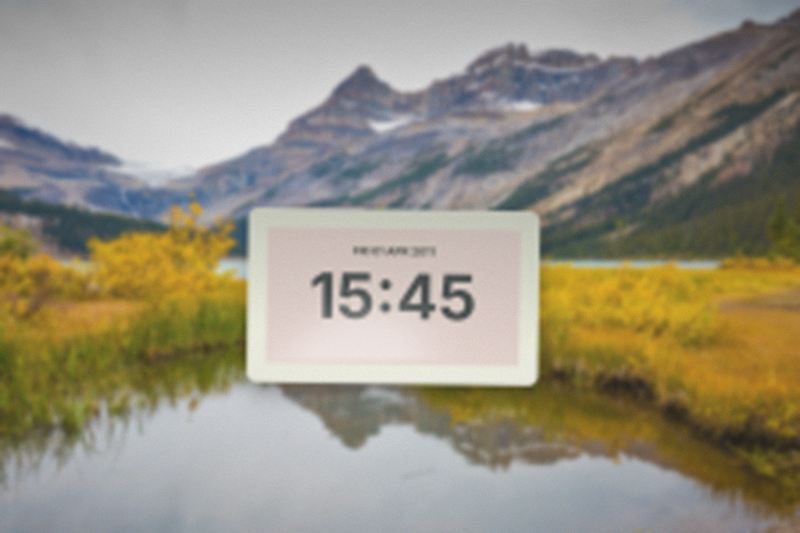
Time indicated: T15:45
